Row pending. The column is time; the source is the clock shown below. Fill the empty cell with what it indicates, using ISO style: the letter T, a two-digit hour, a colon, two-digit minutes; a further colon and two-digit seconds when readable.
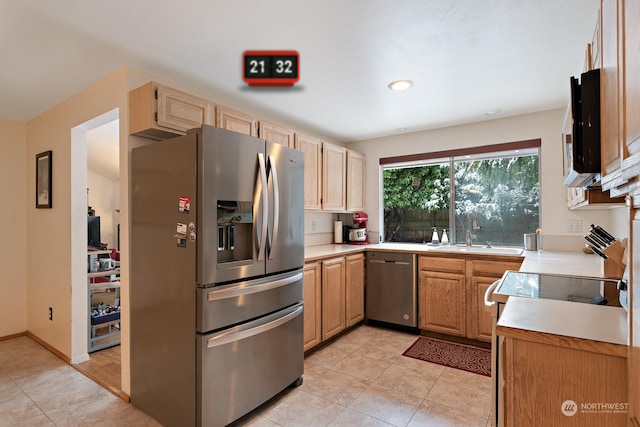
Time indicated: T21:32
